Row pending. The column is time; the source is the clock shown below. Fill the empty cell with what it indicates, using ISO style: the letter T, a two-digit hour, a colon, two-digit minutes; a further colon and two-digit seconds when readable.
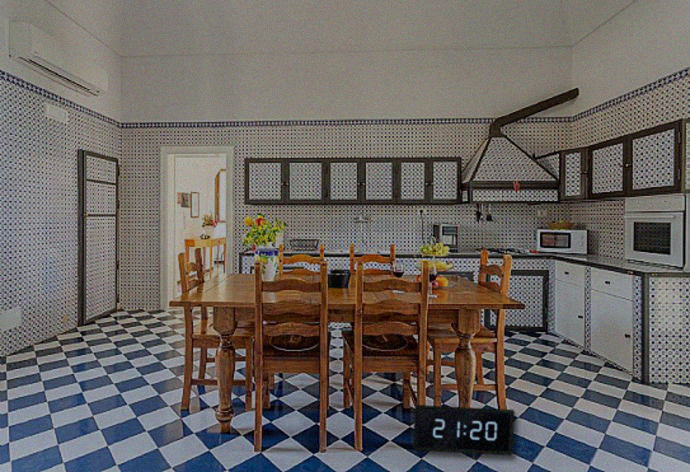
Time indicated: T21:20
